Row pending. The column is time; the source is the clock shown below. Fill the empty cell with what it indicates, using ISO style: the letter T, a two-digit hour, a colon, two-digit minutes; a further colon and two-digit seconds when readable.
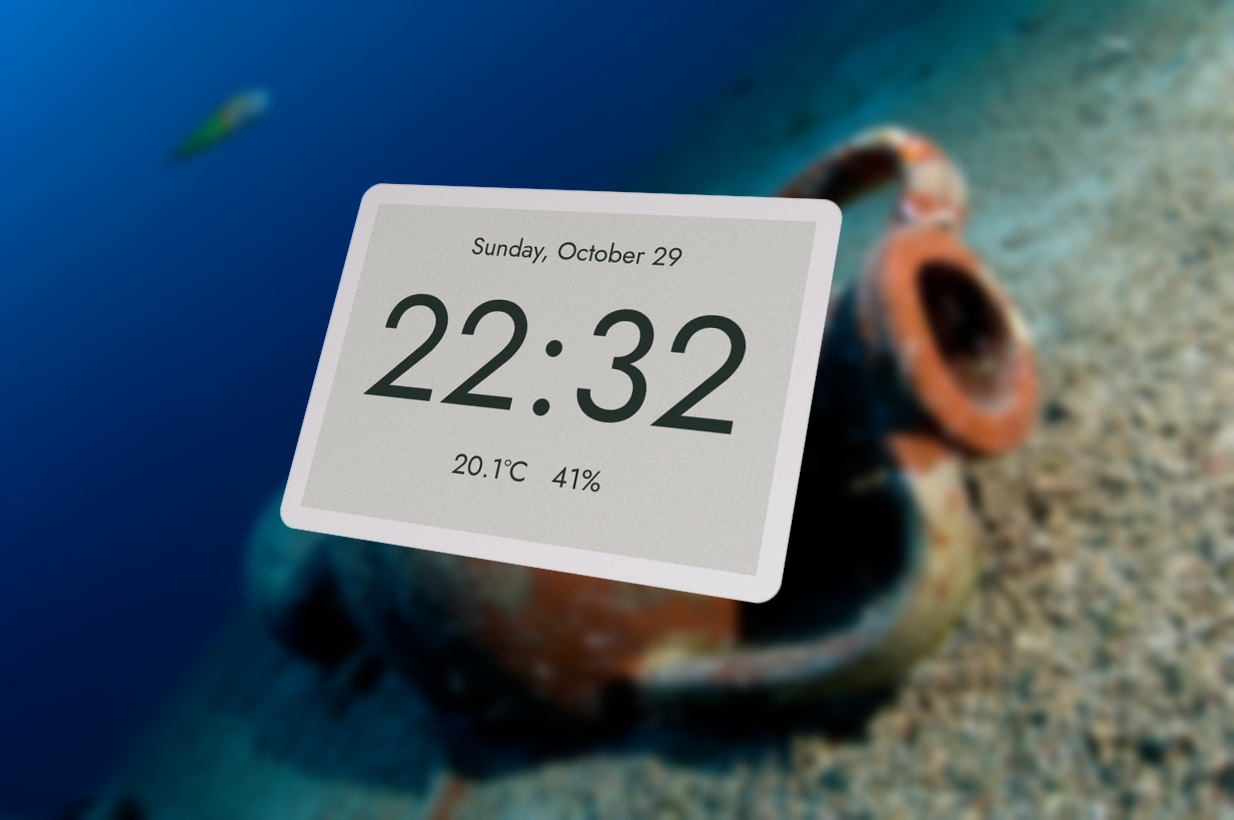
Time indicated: T22:32
